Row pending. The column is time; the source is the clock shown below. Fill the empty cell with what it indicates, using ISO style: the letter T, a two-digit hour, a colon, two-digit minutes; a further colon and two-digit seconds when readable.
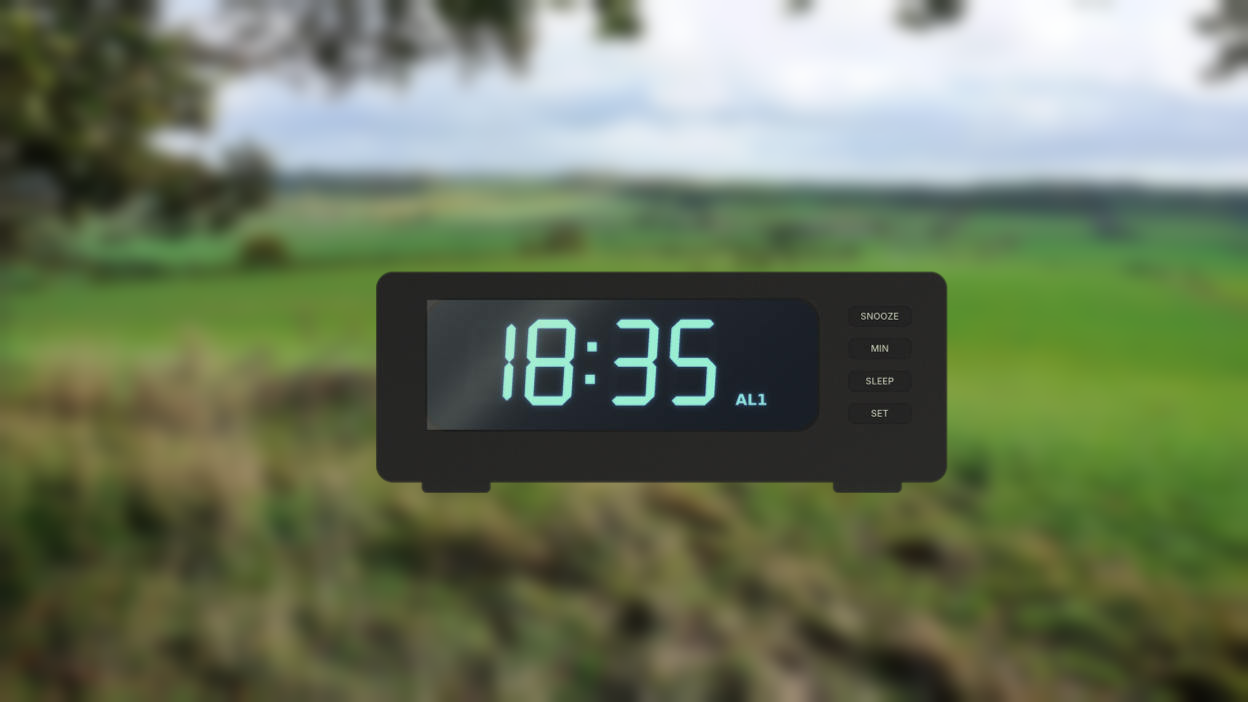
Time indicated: T18:35
